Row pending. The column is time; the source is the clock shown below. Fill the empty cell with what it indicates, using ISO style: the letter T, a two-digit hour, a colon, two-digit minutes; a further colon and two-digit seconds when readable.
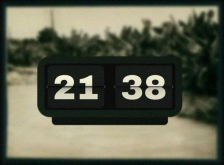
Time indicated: T21:38
